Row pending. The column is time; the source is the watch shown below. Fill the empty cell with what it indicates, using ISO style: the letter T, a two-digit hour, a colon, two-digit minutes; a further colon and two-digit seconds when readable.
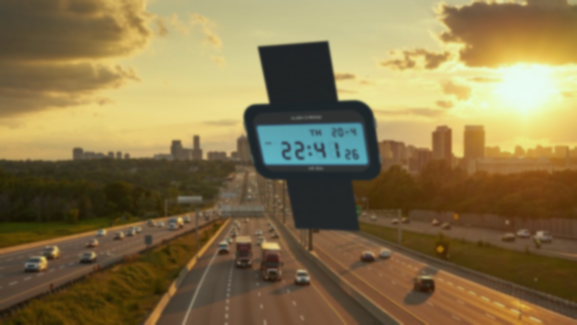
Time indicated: T22:41
